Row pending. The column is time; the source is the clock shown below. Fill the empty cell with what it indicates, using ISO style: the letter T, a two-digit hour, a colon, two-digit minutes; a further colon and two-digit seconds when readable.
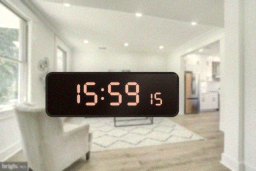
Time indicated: T15:59:15
